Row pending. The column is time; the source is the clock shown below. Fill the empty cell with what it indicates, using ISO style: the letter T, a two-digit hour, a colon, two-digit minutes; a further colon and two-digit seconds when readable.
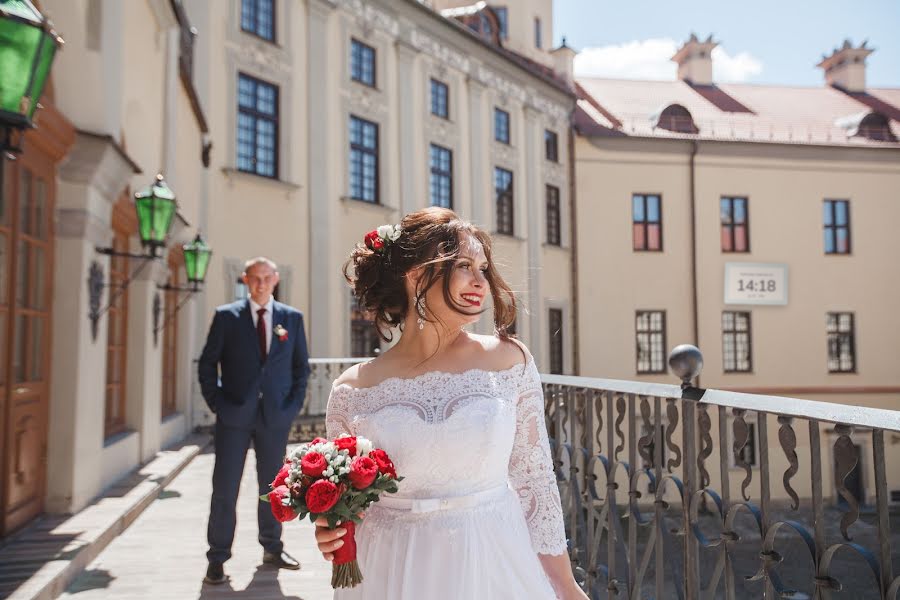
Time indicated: T14:18
